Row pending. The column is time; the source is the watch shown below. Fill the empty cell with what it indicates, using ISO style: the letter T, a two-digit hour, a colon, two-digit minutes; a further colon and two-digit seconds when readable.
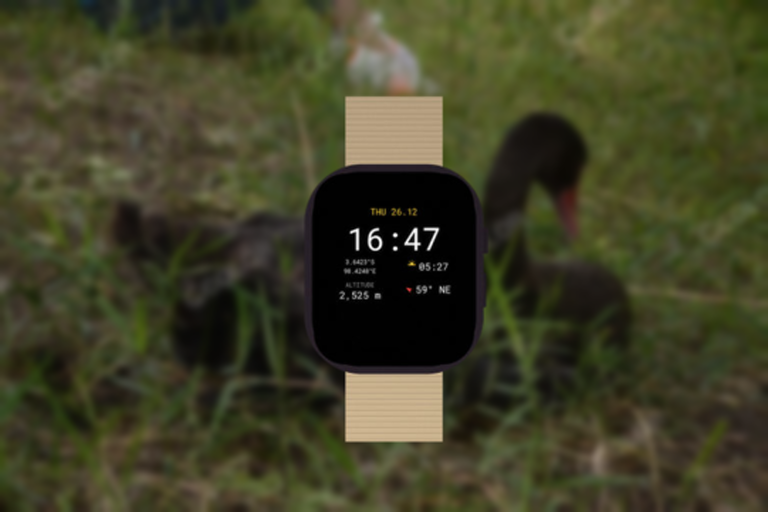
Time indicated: T16:47
